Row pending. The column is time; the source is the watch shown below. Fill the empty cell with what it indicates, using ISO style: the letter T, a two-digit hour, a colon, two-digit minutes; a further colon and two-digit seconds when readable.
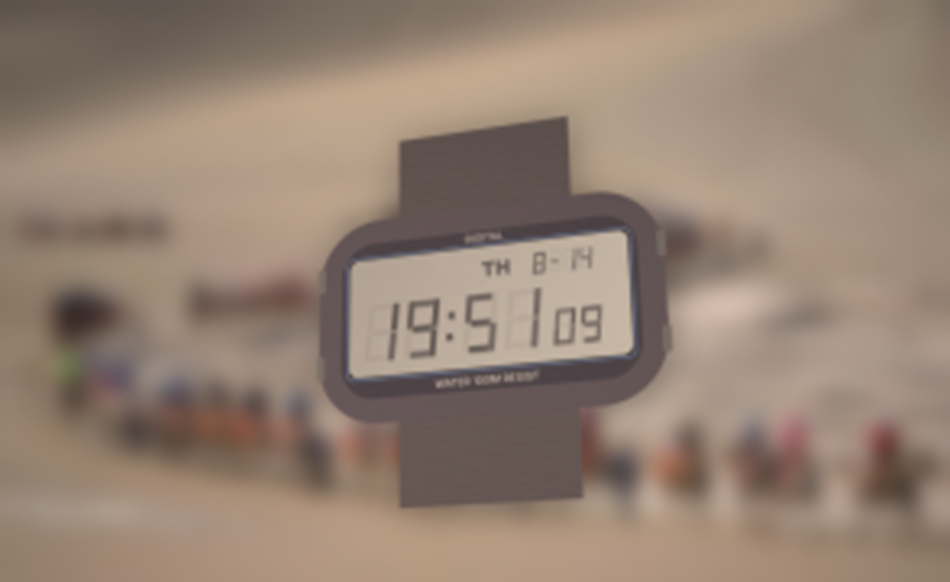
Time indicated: T19:51:09
